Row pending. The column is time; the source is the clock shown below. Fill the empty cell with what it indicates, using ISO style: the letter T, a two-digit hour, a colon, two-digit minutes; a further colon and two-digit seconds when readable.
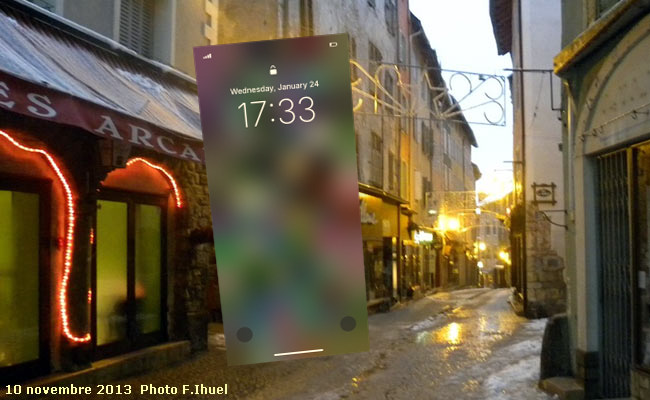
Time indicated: T17:33
